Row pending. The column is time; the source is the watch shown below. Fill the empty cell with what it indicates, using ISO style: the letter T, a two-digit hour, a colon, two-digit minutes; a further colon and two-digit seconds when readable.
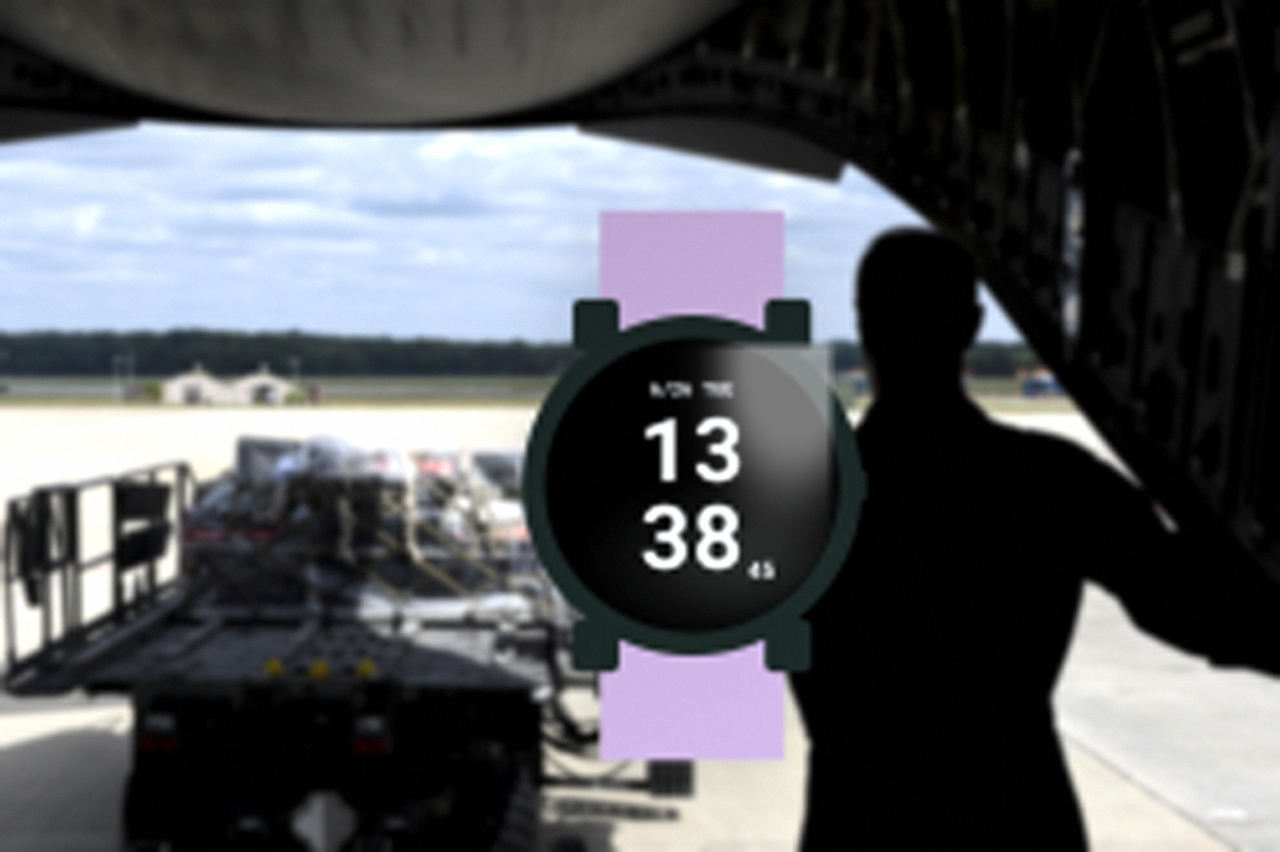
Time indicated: T13:38
